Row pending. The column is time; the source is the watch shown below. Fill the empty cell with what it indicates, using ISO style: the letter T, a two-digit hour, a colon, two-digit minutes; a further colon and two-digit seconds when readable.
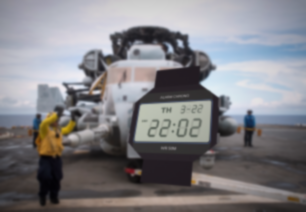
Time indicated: T22:02
